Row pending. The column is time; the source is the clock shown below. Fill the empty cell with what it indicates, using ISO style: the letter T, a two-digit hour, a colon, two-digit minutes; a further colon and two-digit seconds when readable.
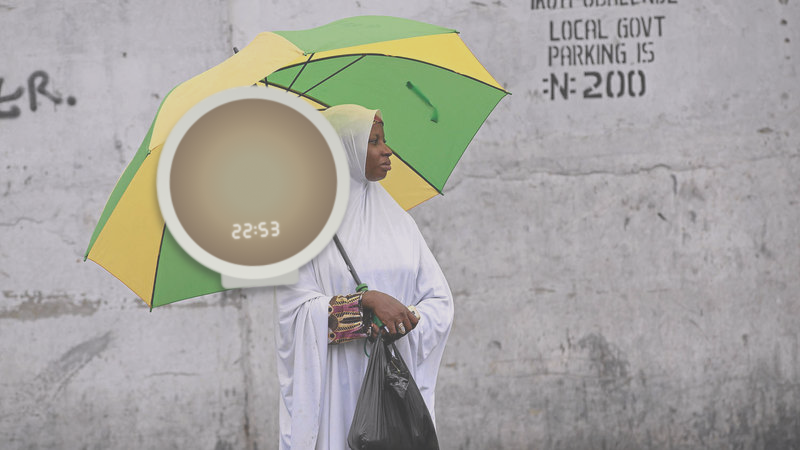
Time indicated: T22:53
